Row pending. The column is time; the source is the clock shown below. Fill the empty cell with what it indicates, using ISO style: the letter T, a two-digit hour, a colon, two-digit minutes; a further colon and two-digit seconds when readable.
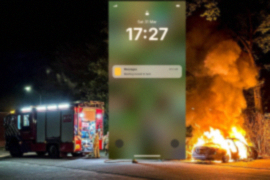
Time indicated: T17:27
